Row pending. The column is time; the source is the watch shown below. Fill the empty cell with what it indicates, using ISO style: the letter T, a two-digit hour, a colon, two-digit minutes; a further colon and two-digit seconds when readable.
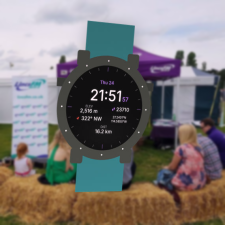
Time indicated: T21:51
